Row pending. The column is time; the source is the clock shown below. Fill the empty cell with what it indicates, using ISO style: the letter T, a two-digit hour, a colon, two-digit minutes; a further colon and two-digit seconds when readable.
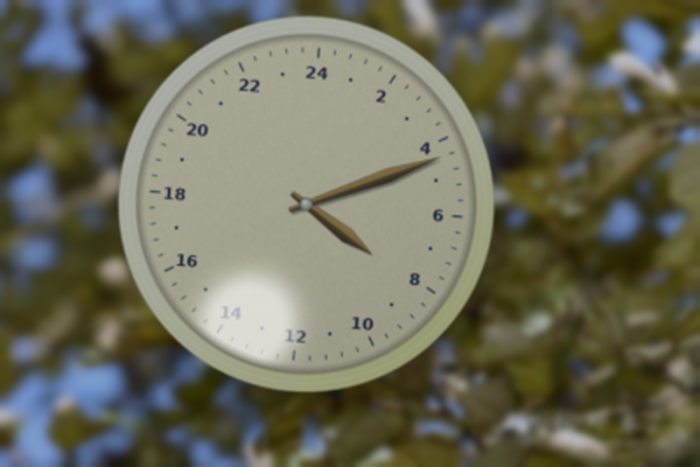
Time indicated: T08:11
